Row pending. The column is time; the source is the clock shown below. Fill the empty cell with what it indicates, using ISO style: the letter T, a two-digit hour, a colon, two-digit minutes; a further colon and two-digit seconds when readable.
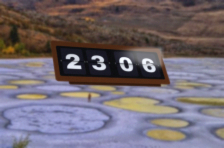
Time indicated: T23:06
